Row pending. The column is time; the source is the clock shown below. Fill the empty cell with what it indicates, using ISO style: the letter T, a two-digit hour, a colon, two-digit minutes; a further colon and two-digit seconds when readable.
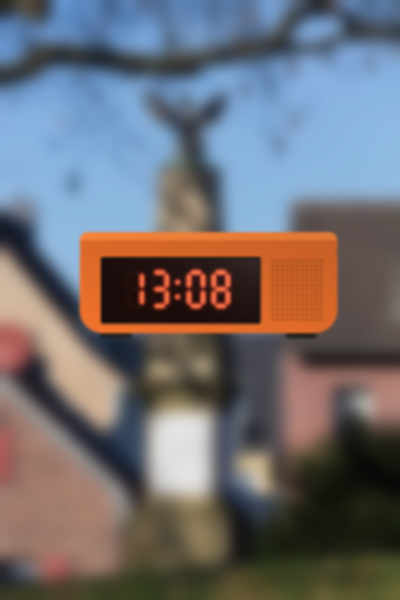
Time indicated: T13:08
